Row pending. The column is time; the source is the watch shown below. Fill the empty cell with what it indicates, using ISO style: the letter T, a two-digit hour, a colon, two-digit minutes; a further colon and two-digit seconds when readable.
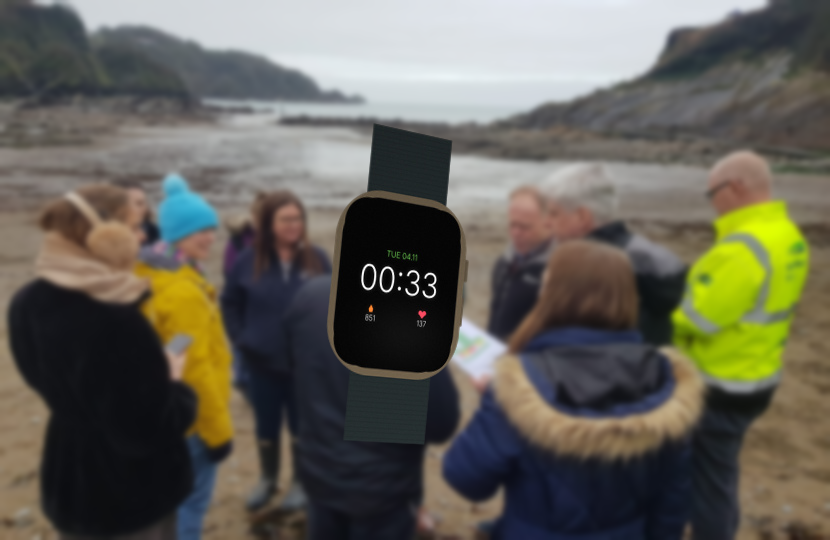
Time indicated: T00:33
